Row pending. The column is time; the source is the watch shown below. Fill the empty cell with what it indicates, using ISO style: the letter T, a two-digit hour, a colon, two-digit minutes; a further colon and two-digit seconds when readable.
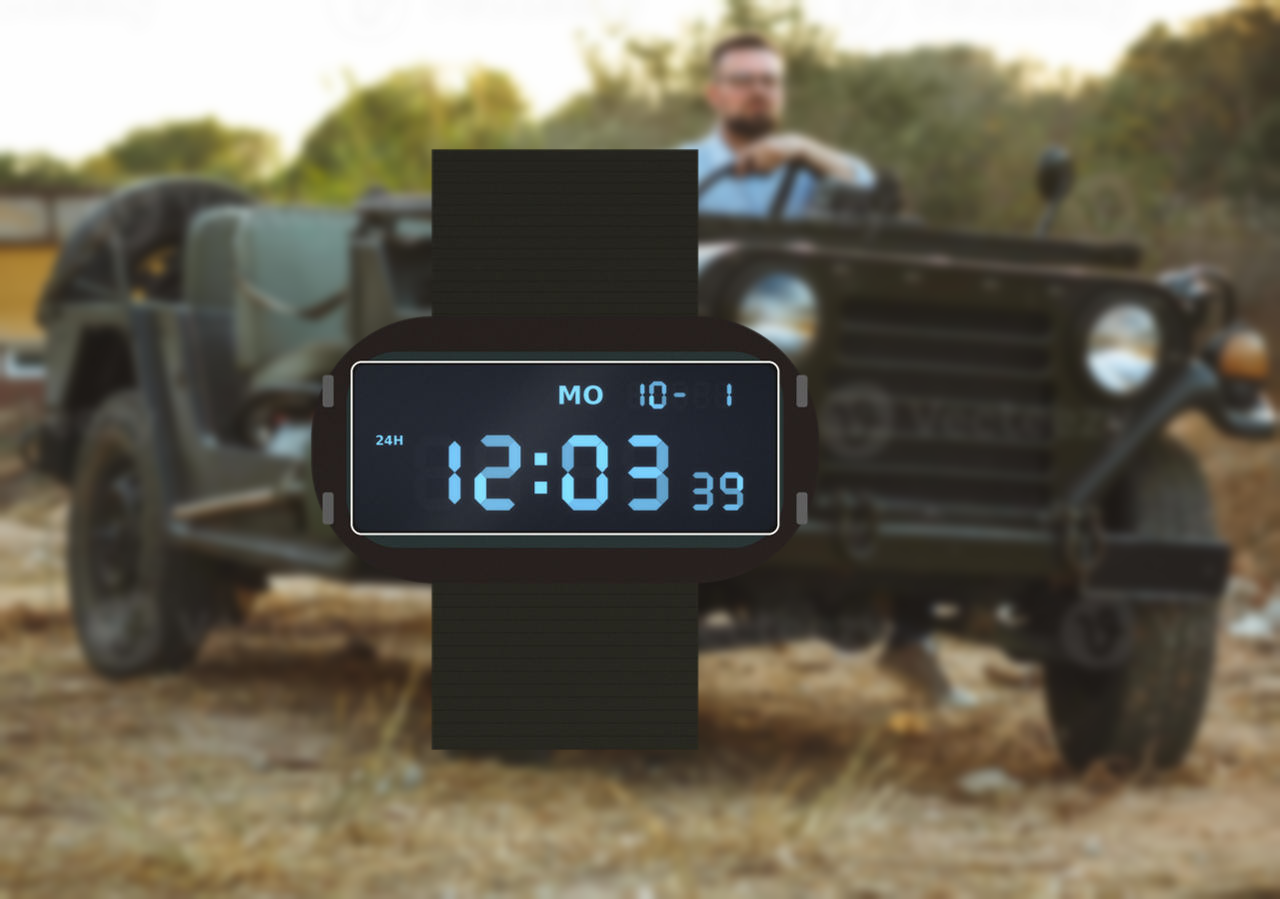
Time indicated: T12:03:39
